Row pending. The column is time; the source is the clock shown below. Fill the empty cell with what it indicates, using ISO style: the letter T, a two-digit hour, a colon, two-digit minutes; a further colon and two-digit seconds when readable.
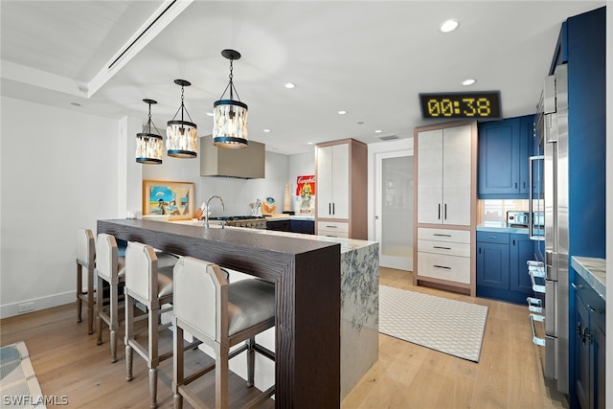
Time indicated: T00:38
